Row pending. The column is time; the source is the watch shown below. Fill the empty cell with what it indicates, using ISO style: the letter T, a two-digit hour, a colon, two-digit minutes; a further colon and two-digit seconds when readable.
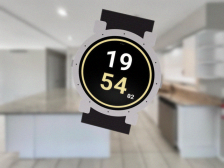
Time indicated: T19:54
